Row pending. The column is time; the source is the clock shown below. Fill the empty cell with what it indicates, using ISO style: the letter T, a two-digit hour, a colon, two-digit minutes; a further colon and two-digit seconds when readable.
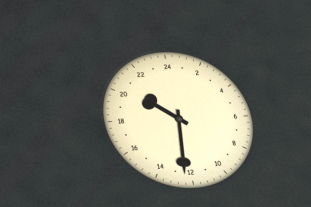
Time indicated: T20:31
